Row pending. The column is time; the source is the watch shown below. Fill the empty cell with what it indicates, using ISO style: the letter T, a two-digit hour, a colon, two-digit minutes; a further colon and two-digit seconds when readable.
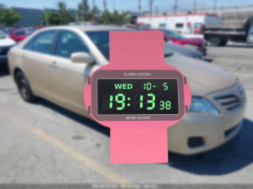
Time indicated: T19:13
